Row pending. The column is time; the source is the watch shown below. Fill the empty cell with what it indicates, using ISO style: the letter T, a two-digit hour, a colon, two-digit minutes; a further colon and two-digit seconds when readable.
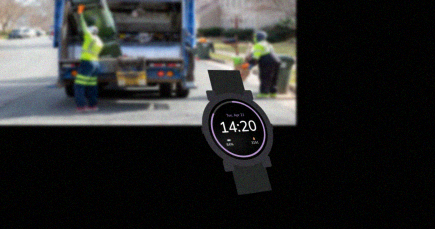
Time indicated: T14:20
